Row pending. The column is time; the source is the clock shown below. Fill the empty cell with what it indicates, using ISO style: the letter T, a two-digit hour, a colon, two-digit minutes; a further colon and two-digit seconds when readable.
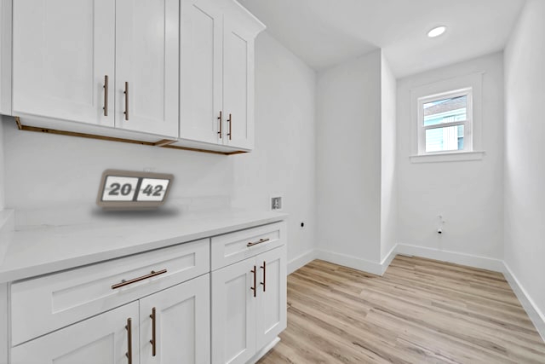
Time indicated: T20:42
